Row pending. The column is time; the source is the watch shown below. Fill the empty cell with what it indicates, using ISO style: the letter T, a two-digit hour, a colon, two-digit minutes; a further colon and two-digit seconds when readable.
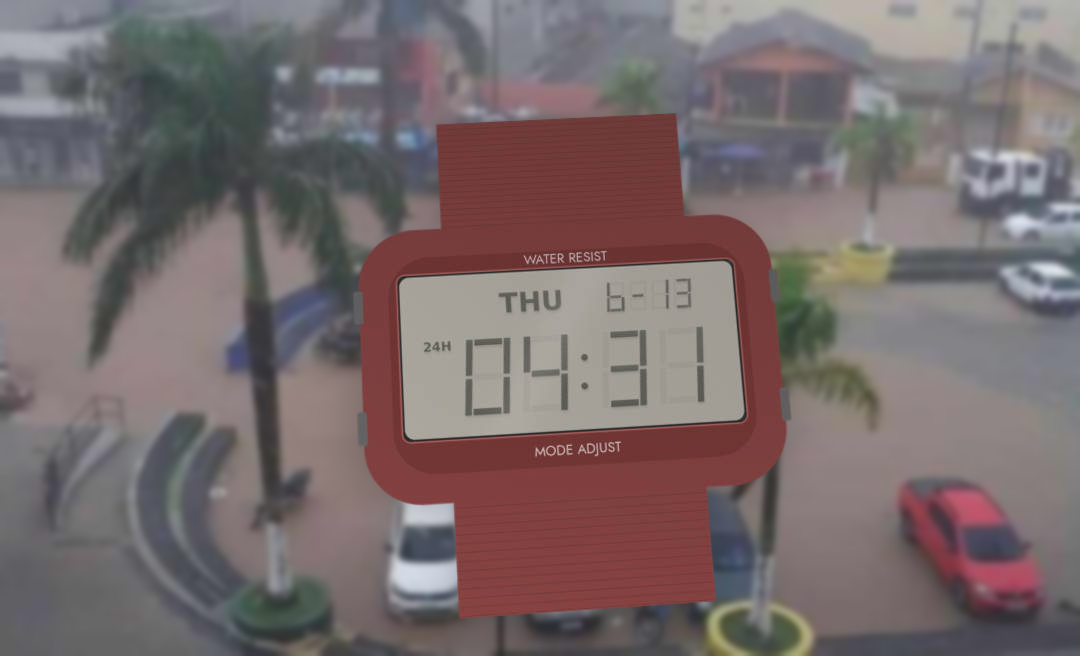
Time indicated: T04:31
